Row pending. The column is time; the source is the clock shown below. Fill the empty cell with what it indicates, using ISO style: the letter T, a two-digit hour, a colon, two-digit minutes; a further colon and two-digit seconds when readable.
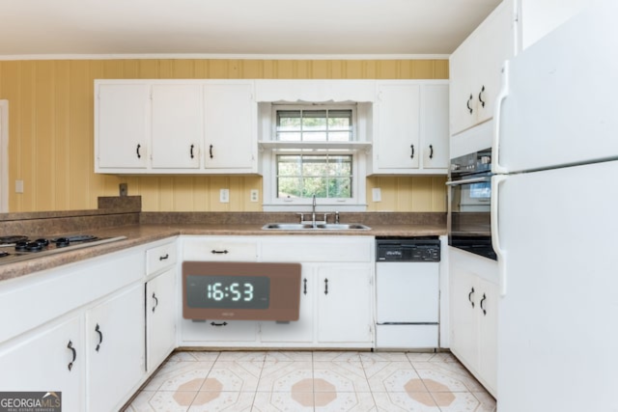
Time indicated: T16:53
